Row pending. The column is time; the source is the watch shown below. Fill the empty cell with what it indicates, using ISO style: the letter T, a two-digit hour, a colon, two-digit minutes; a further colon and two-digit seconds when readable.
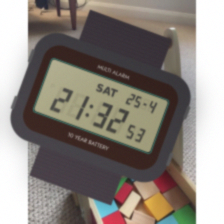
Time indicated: T21:32:53
